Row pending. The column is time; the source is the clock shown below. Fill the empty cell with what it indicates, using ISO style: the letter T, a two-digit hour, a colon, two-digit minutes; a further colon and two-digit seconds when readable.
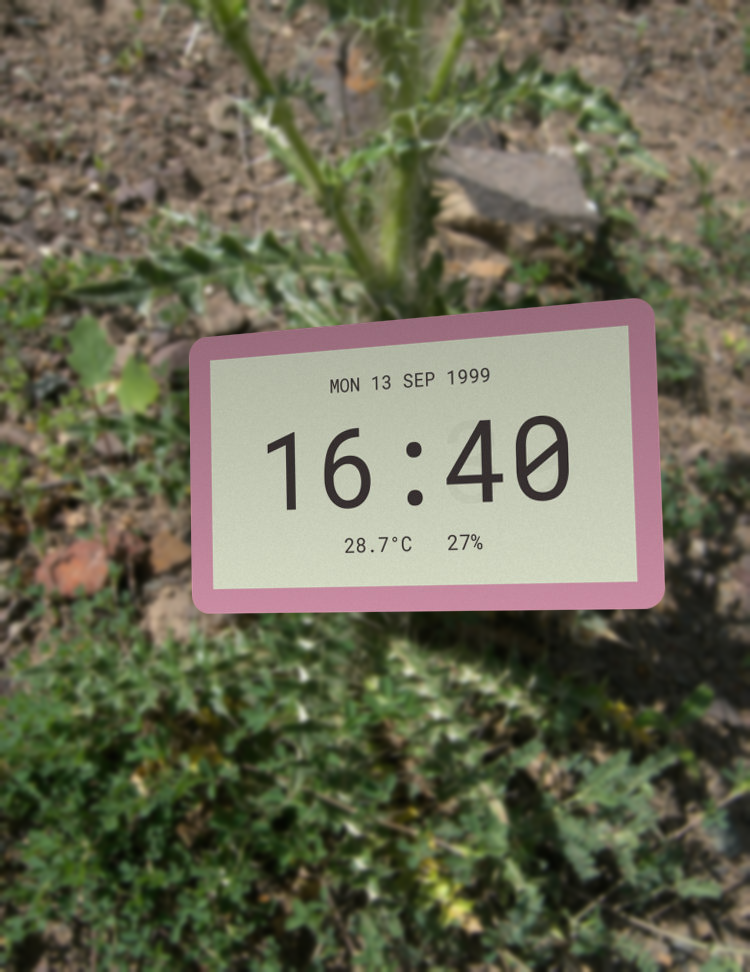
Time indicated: T16:40
